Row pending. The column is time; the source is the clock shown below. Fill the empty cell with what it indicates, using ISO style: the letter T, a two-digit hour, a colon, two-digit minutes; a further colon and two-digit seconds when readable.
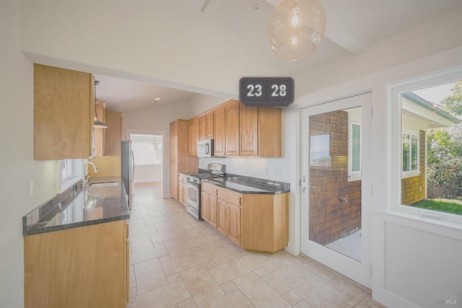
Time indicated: T23:28
